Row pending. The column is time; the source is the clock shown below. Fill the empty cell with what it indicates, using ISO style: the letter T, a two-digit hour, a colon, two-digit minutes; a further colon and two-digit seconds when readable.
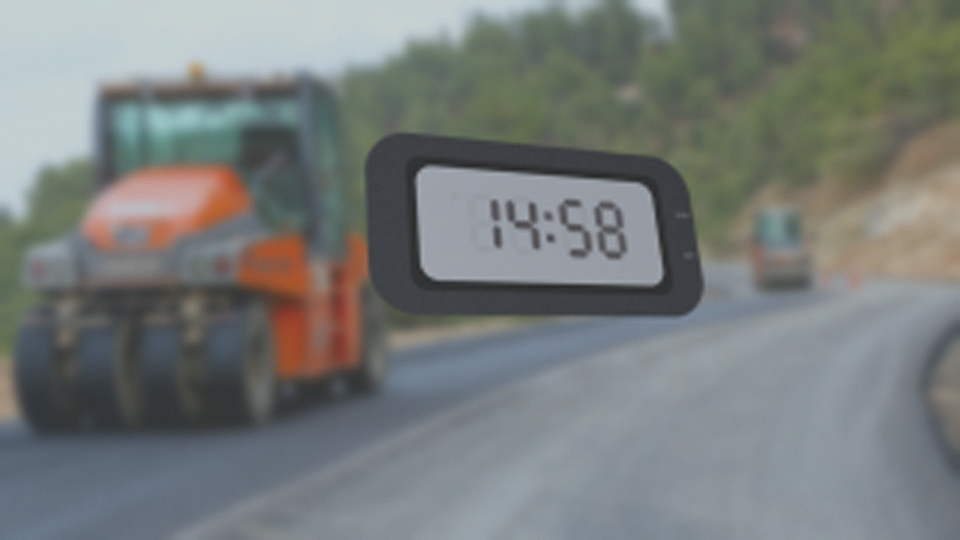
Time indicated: T14:58
